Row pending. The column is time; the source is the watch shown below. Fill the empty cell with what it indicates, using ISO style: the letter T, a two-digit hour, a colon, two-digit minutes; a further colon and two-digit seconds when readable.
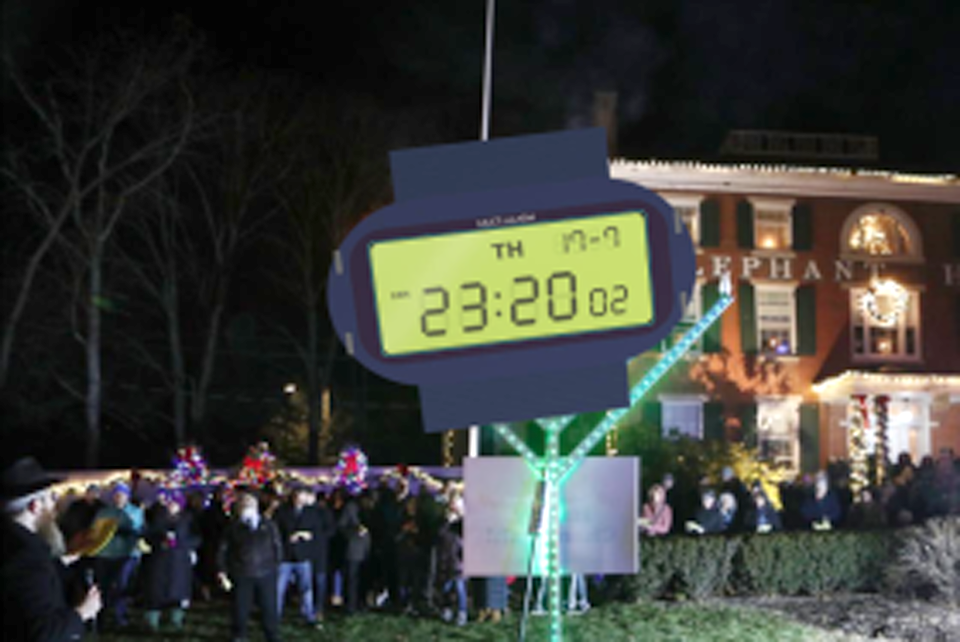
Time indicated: T23:20:02
